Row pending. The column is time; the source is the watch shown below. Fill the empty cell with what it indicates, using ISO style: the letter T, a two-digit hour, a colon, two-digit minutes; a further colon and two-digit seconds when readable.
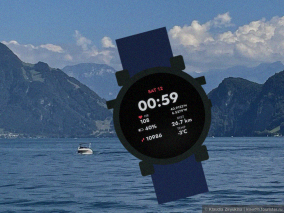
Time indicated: T00:59
